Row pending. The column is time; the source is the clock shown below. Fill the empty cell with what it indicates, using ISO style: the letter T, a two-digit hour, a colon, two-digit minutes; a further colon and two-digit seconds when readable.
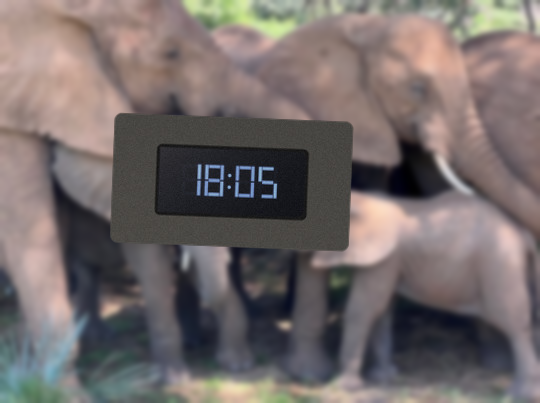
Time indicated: T18:05
